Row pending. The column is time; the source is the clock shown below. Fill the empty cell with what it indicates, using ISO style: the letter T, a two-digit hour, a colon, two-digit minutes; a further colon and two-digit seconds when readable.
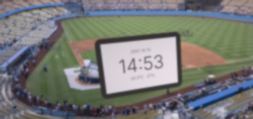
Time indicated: T14:53
